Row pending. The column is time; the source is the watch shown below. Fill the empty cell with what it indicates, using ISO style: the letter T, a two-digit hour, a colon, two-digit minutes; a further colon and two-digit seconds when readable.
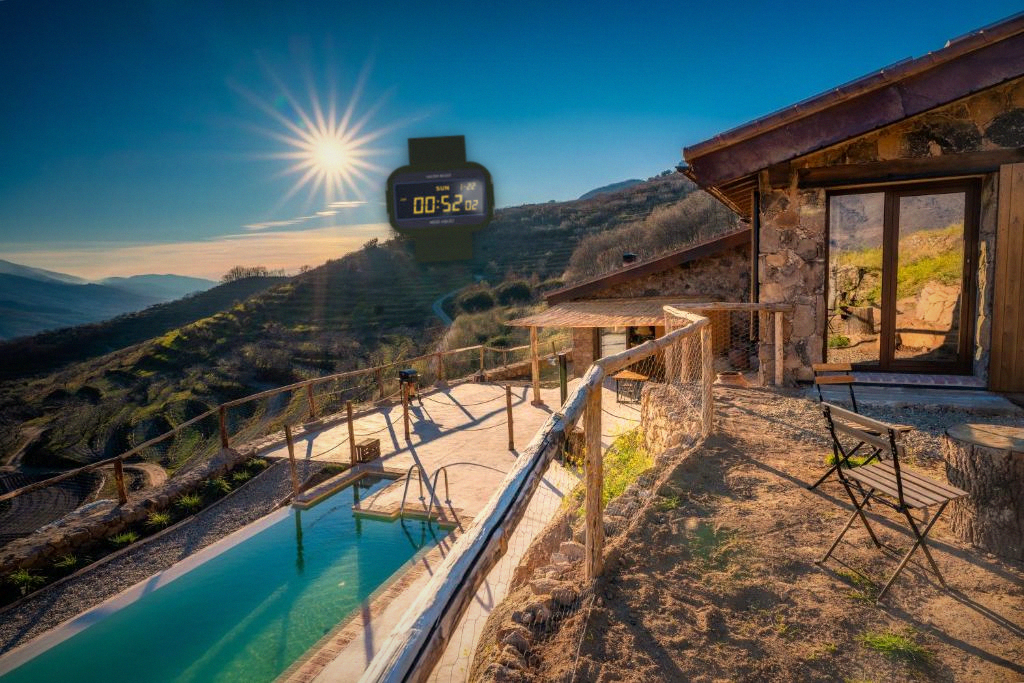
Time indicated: T00:52:02
